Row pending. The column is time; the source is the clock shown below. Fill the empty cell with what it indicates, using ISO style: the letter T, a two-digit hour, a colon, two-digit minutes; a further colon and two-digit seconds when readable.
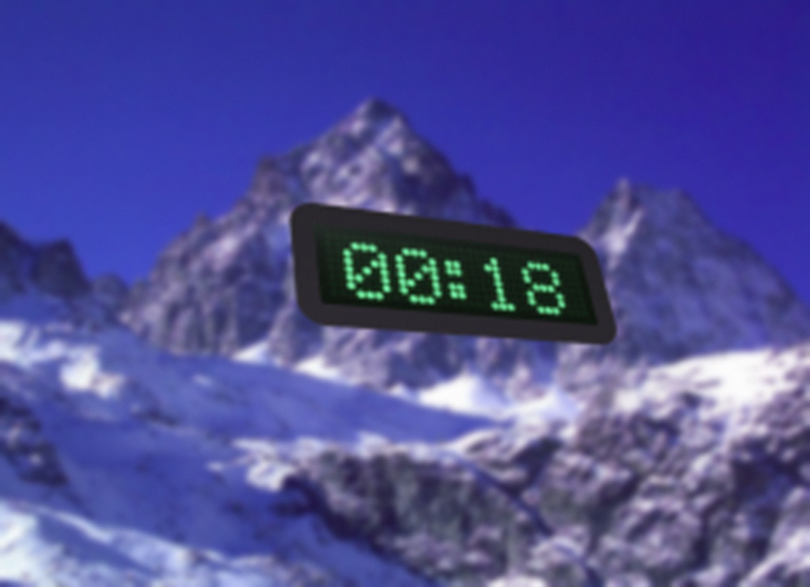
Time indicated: T00:18
